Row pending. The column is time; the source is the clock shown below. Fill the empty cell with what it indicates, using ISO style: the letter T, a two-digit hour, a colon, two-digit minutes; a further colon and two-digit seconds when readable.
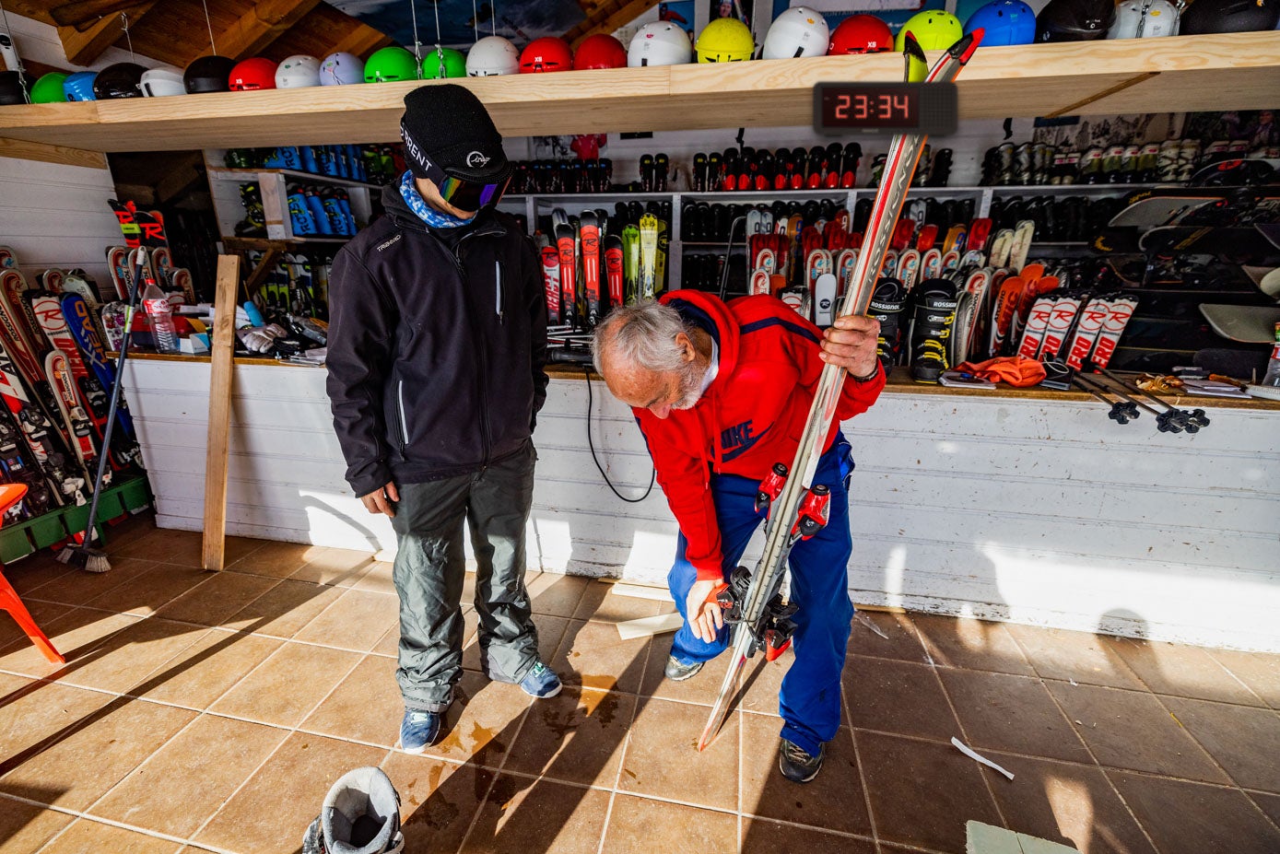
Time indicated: T23:34
